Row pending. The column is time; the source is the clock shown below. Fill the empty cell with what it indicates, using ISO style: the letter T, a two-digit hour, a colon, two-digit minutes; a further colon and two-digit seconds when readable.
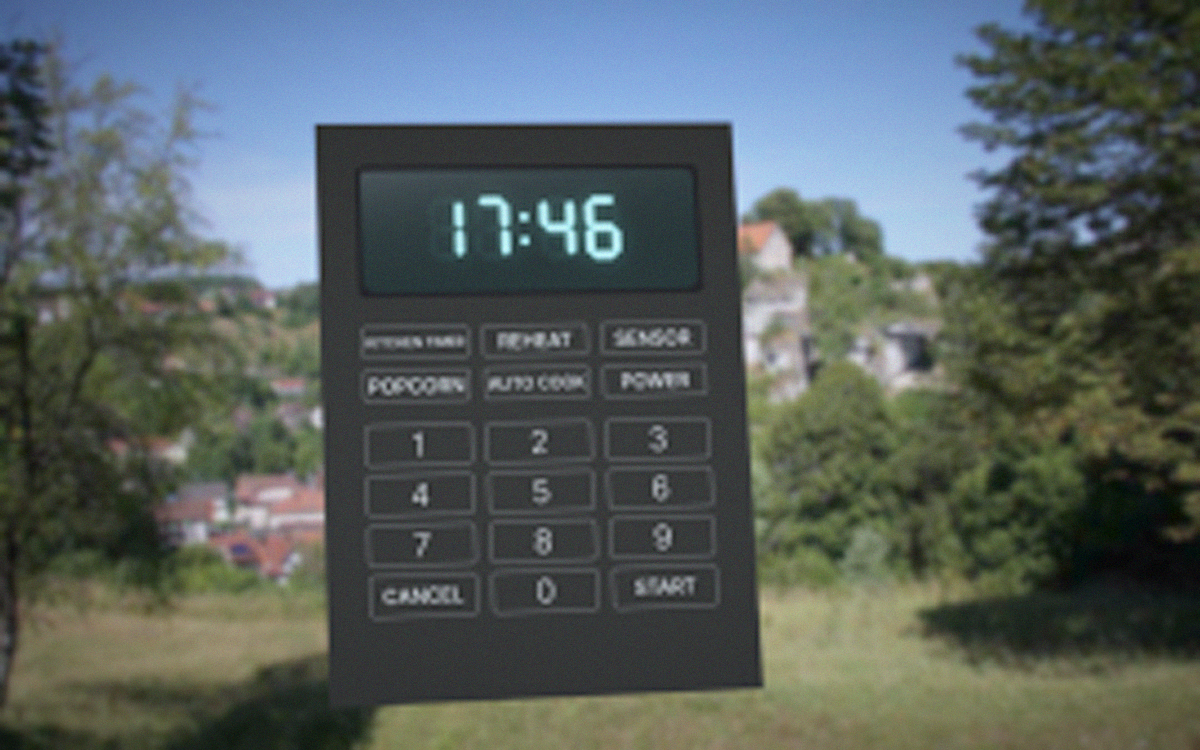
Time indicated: T17:46
